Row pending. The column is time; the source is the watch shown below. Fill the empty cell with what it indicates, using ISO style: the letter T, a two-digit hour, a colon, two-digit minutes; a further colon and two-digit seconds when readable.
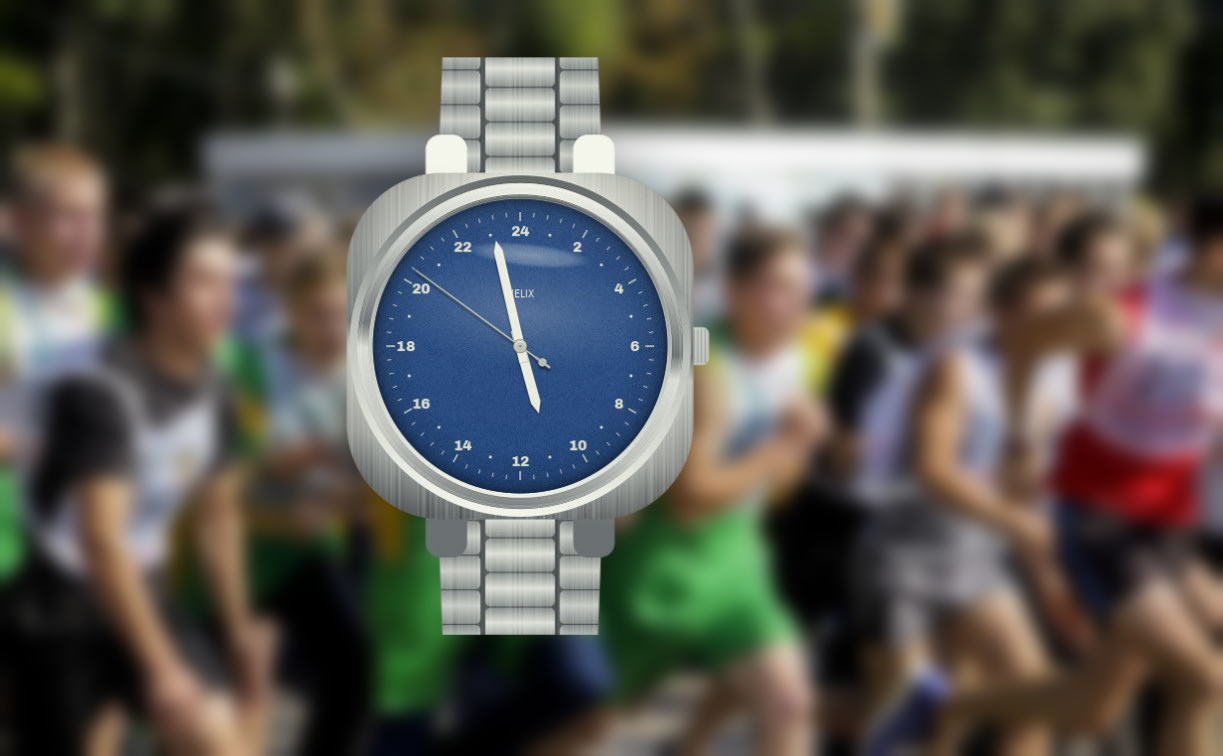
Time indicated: T10:57:51
